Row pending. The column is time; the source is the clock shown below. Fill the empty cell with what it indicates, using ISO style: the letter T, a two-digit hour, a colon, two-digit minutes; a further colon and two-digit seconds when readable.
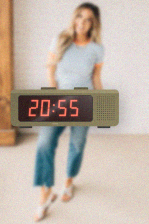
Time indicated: T20:55
